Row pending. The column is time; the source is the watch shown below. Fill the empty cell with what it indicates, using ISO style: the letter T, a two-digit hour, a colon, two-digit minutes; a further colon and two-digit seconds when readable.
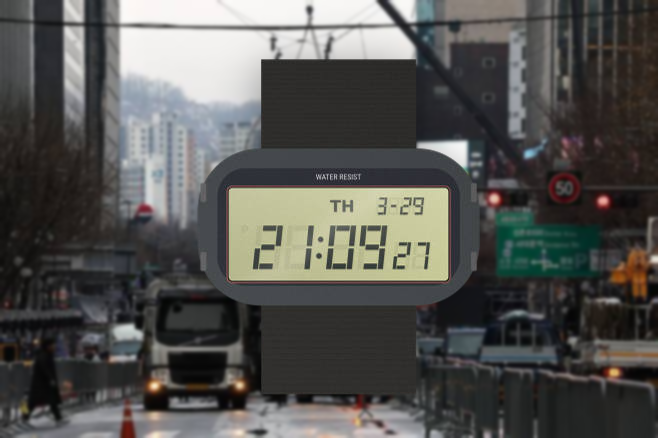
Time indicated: T21:09:27
